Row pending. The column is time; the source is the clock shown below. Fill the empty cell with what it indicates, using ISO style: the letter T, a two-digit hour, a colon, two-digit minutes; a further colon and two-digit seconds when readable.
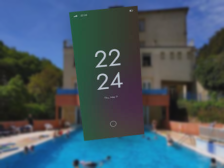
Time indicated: T22:24
